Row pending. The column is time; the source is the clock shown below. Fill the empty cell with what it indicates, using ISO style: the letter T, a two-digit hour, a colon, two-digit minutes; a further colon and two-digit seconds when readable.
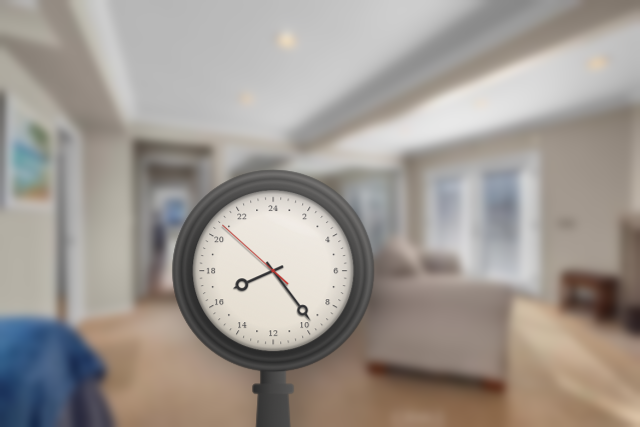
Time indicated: T16:23:52
